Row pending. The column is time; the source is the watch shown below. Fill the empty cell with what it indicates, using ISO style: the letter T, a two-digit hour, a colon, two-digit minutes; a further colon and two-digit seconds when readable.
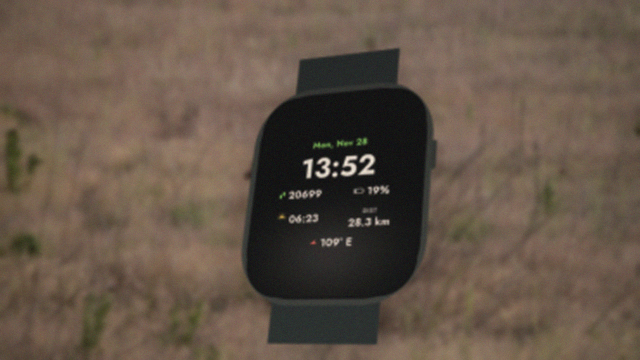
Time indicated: T13:52
